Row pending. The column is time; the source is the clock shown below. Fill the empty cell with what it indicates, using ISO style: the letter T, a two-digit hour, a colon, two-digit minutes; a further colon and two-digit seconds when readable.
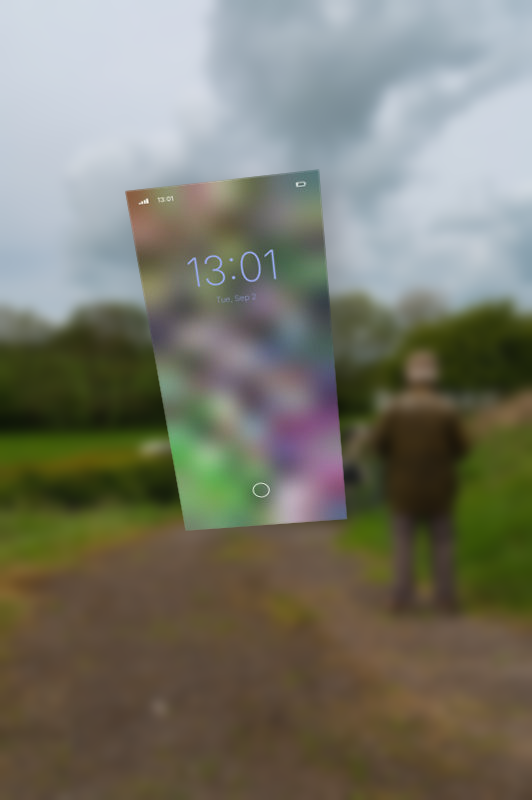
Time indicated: T13:01
